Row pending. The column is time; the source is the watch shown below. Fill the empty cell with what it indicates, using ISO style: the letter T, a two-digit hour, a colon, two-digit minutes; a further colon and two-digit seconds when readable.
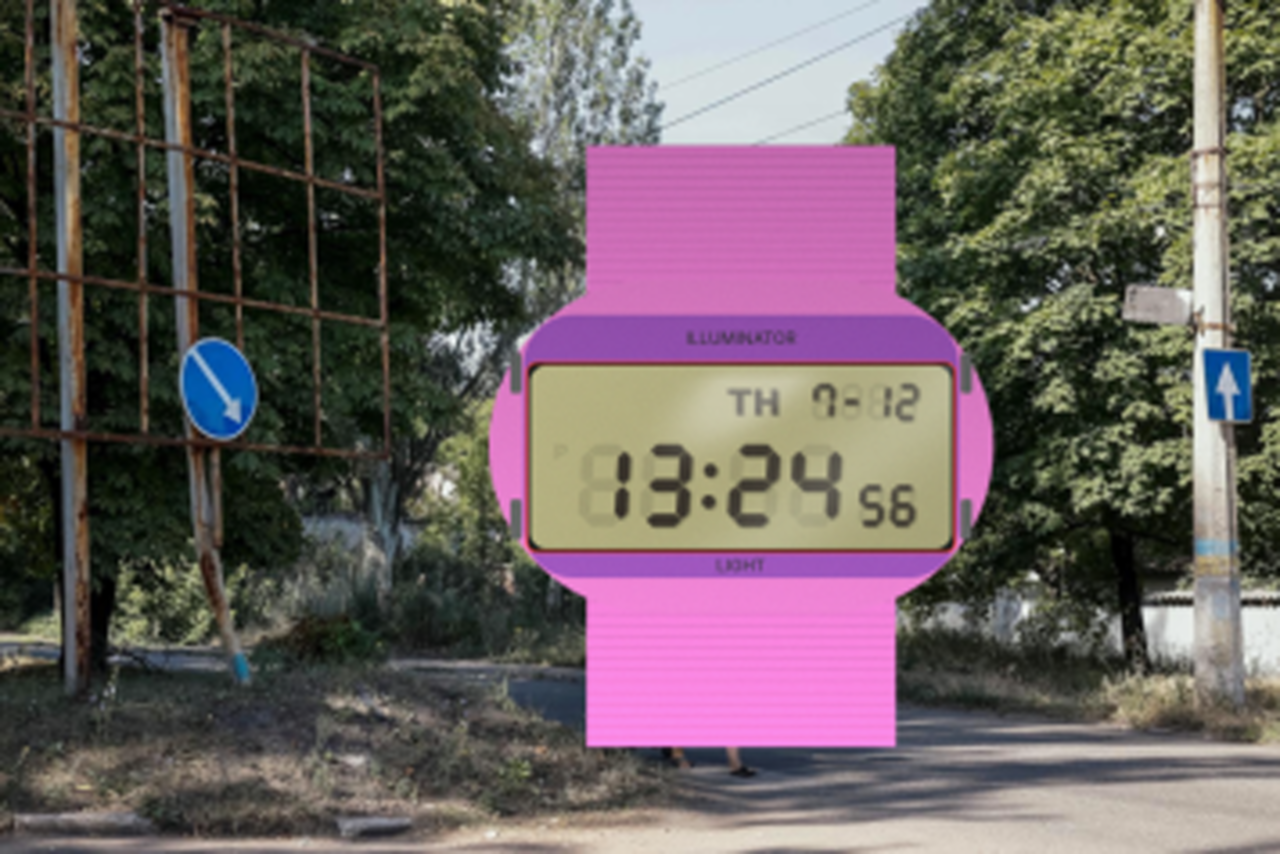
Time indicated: T13:24:56
